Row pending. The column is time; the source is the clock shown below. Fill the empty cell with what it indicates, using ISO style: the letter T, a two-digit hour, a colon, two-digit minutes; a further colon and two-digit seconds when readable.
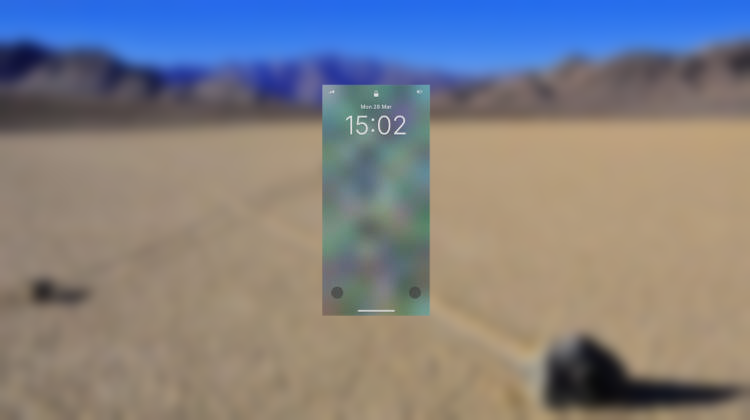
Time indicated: T15:02
